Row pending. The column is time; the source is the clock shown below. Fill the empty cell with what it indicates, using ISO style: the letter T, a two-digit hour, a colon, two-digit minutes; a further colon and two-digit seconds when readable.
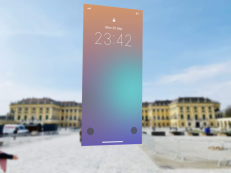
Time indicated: T23:42
